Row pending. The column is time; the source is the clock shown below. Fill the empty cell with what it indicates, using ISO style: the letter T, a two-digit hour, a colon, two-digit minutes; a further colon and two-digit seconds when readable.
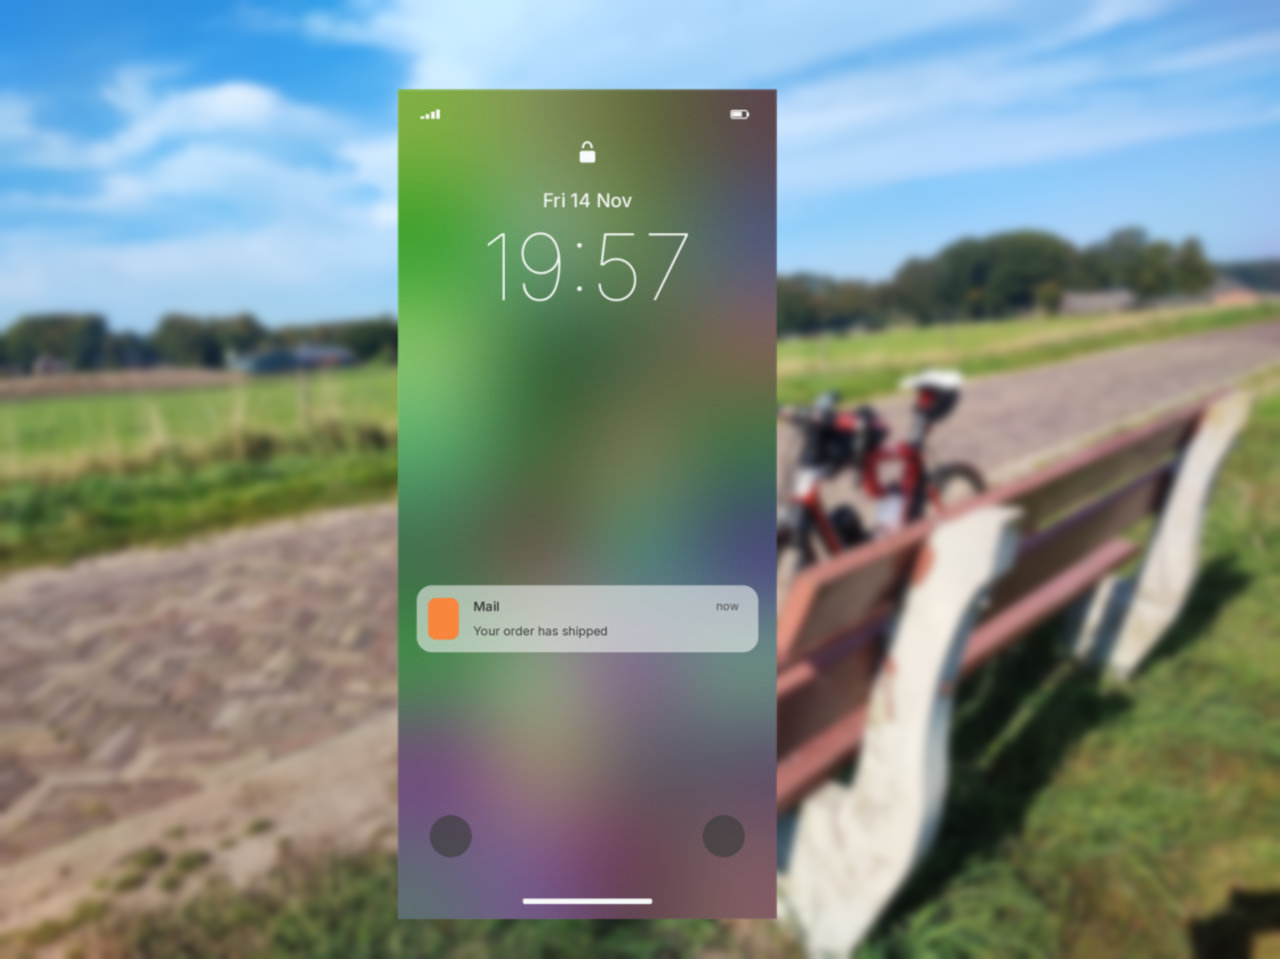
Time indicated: T19:57
